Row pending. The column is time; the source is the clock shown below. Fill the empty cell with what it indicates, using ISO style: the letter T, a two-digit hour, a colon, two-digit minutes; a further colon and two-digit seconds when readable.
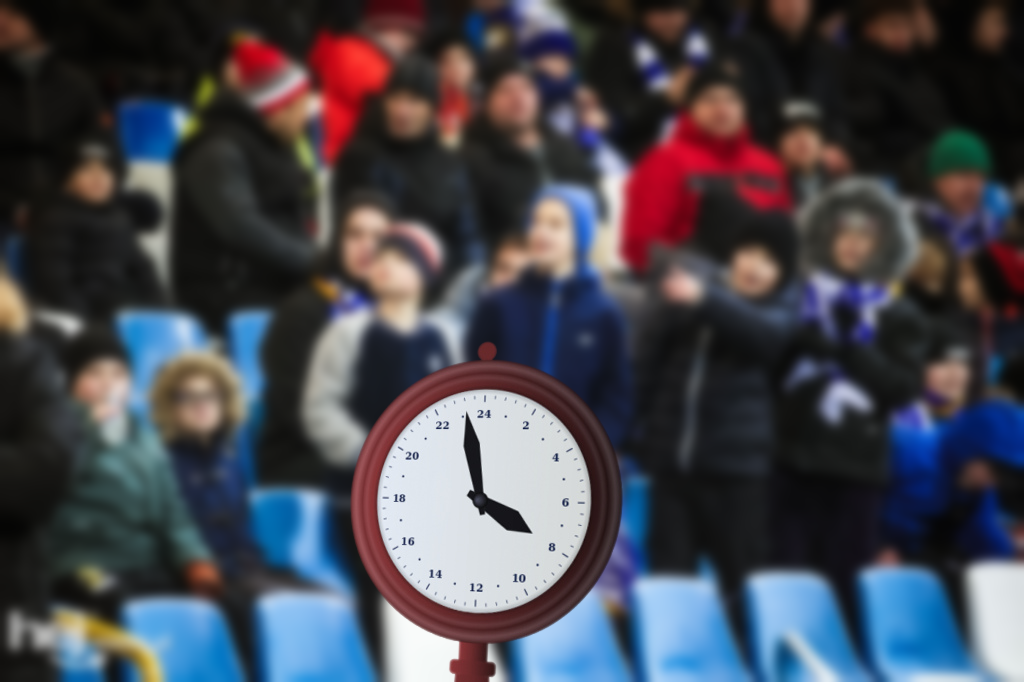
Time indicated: T07:58
